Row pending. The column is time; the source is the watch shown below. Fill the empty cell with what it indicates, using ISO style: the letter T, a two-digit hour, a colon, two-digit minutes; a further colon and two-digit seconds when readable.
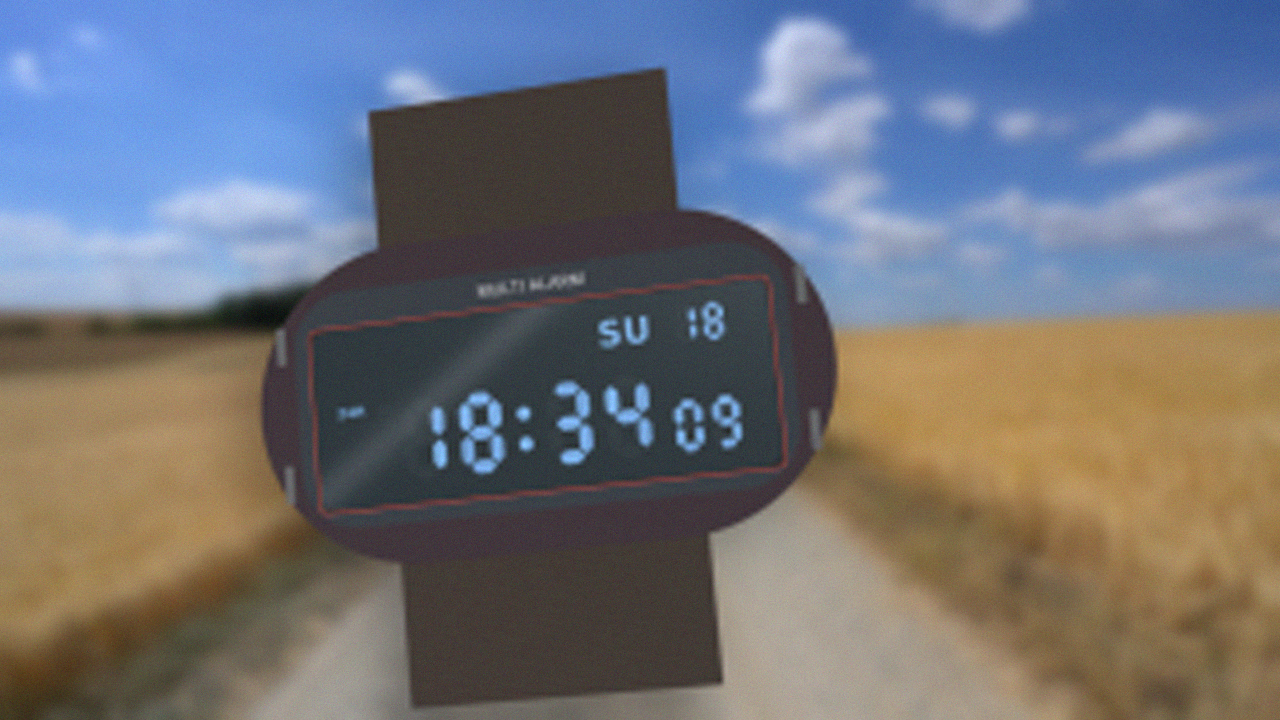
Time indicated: T18:34:09
